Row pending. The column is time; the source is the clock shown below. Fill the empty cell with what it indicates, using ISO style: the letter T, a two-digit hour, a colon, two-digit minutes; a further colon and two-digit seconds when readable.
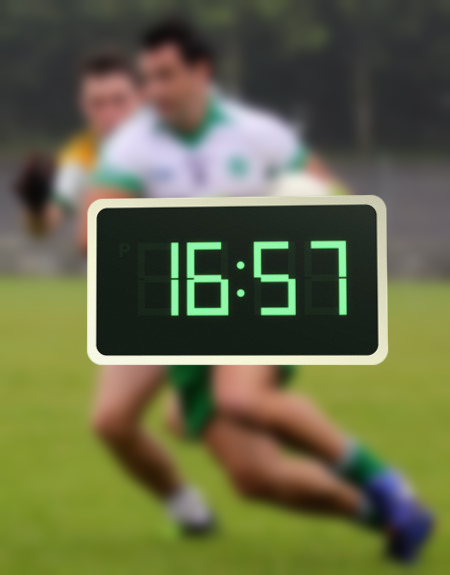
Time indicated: T16:57
